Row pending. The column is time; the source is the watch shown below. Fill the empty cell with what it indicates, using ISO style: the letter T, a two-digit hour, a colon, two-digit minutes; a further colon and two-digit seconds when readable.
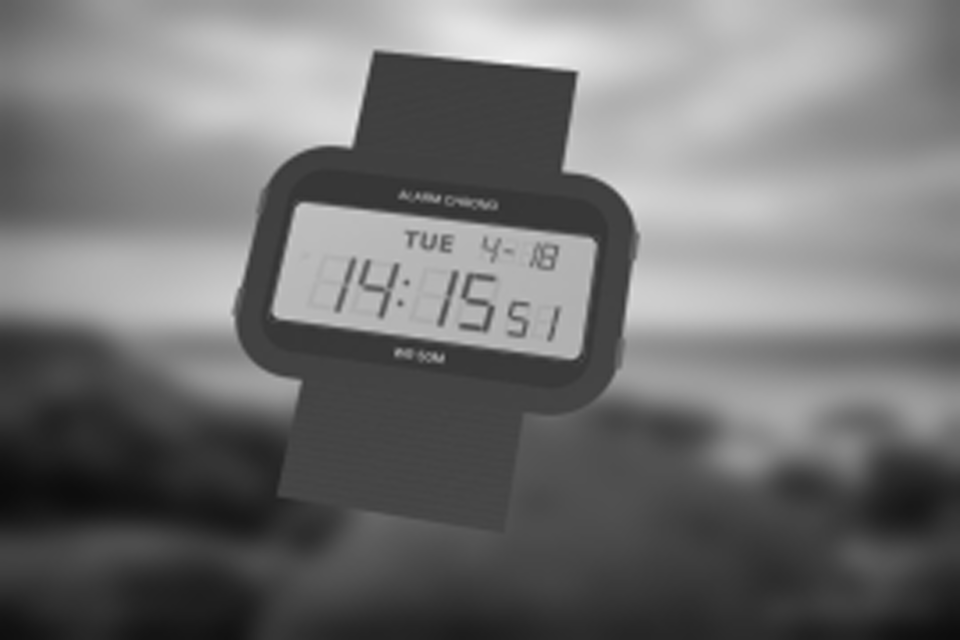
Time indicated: T14:15:51
